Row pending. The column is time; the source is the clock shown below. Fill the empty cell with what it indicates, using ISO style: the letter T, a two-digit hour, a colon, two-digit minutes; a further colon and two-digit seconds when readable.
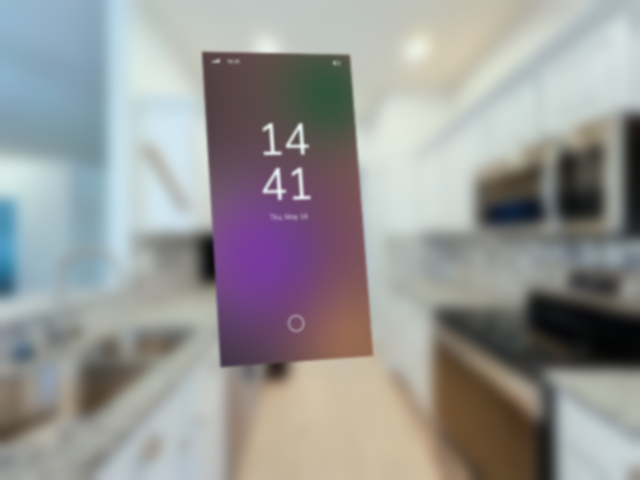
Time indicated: T14:41
